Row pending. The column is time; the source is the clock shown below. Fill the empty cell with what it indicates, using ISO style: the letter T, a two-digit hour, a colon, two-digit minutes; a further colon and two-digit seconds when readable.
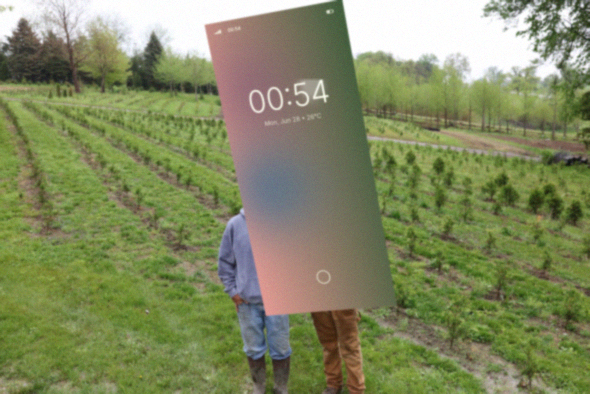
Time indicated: T00:54
